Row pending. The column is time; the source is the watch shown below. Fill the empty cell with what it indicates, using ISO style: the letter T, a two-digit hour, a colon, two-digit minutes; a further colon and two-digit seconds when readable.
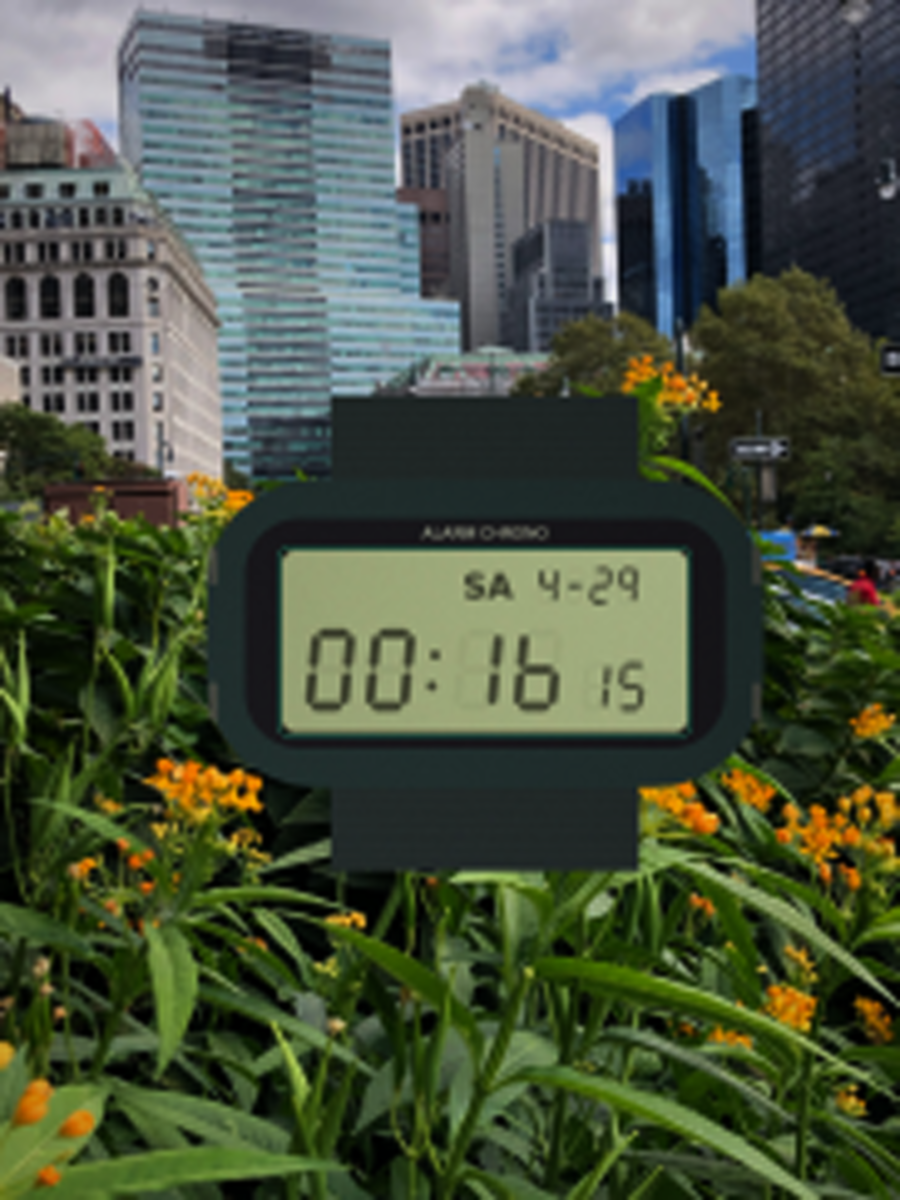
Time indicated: T00:16:15
